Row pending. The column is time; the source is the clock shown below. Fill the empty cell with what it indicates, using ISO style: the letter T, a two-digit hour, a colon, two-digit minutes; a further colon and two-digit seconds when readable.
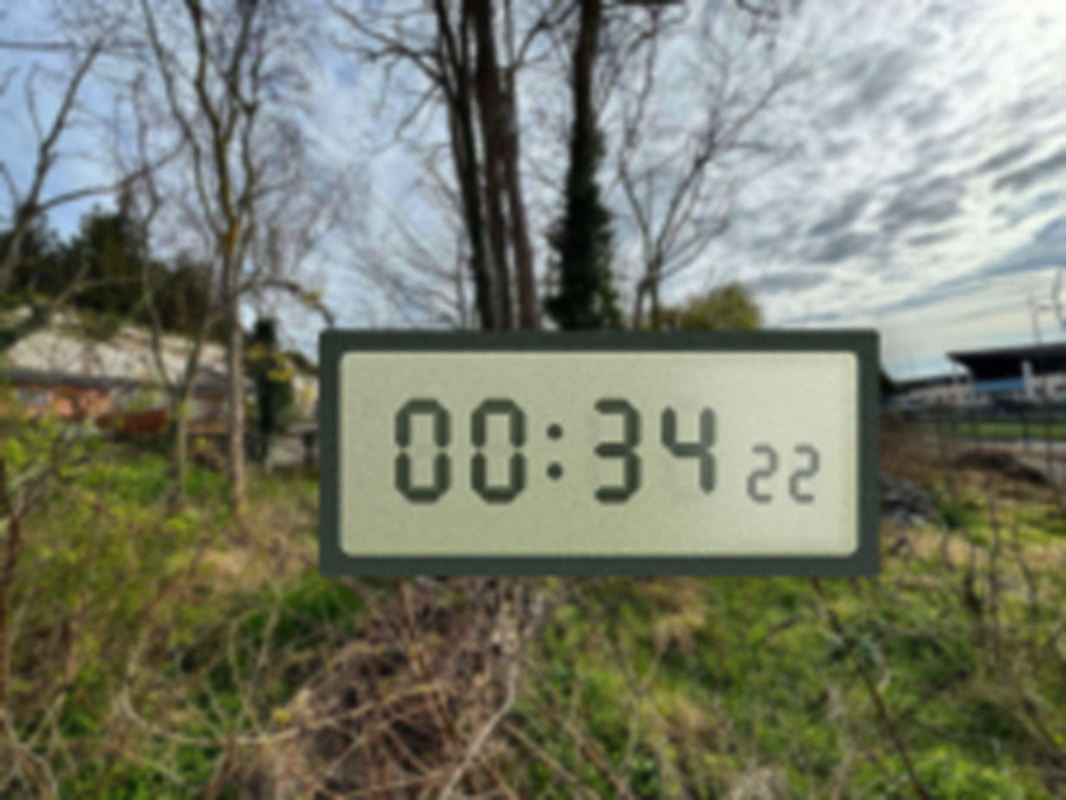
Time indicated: T00:34:22
